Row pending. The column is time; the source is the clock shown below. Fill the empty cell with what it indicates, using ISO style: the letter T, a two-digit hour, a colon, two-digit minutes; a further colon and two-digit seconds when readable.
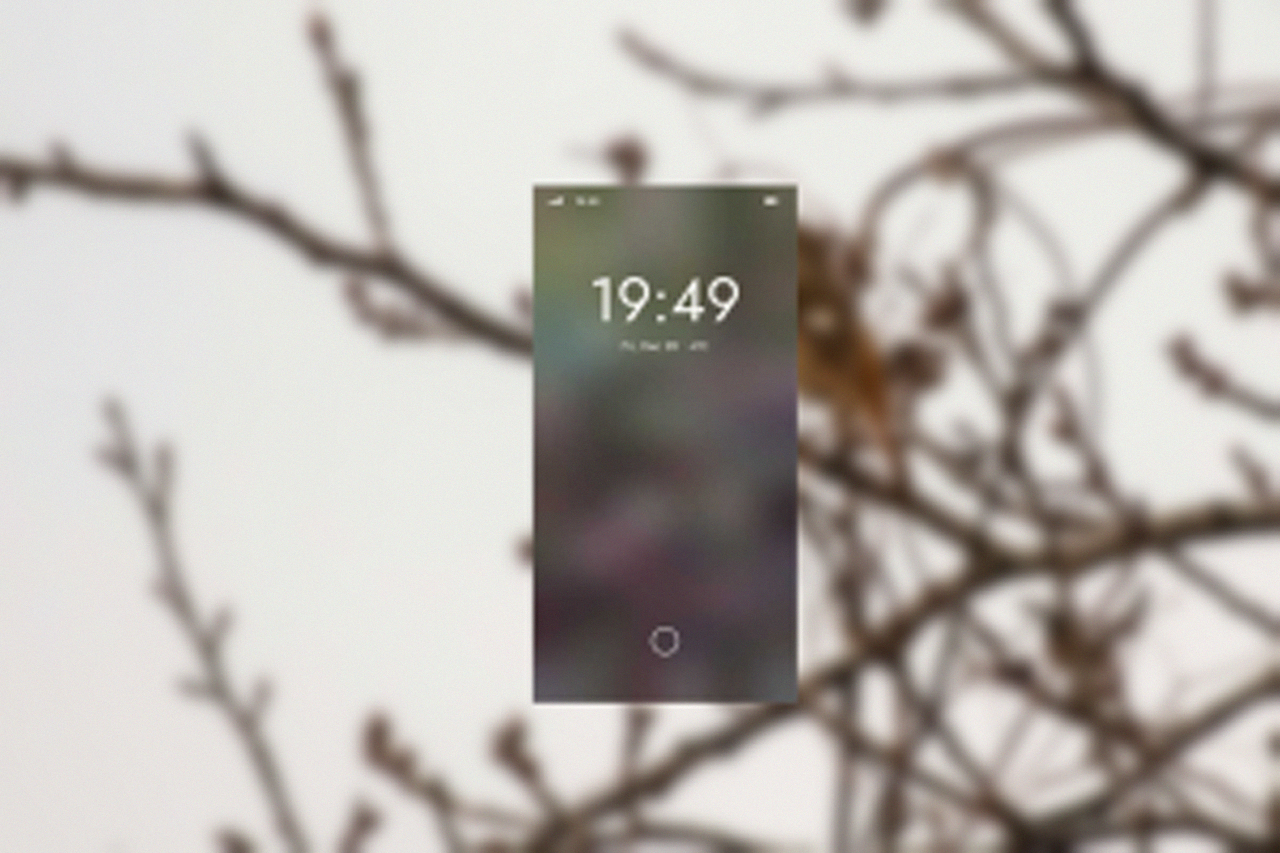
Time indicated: T19:49
